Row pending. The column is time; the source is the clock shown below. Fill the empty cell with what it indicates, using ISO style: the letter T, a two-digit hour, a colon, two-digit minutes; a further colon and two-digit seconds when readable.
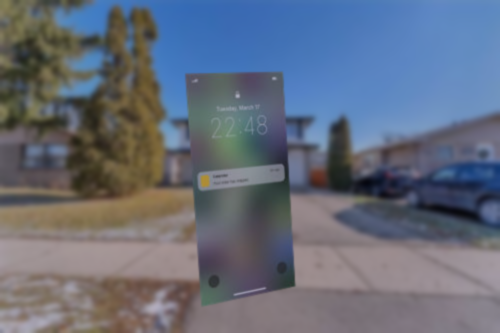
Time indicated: T22:48
